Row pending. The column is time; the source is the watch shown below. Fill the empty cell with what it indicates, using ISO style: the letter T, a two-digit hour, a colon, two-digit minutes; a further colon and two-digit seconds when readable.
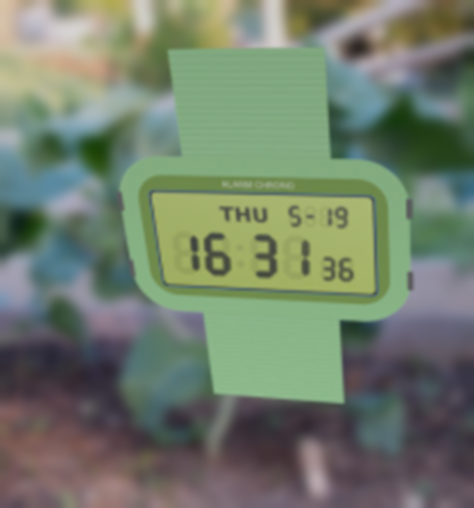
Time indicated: T16:31:36
